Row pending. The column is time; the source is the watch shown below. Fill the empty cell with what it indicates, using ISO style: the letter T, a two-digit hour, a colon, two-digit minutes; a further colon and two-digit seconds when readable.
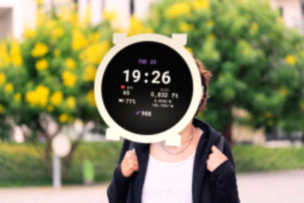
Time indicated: T19:26
